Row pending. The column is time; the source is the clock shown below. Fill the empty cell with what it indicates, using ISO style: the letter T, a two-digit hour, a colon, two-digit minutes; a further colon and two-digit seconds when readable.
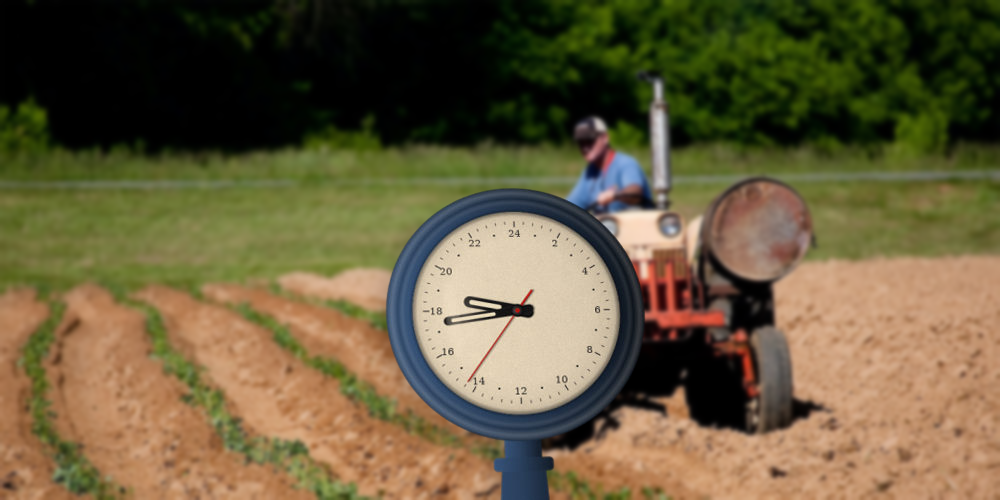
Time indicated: T18:43:36
